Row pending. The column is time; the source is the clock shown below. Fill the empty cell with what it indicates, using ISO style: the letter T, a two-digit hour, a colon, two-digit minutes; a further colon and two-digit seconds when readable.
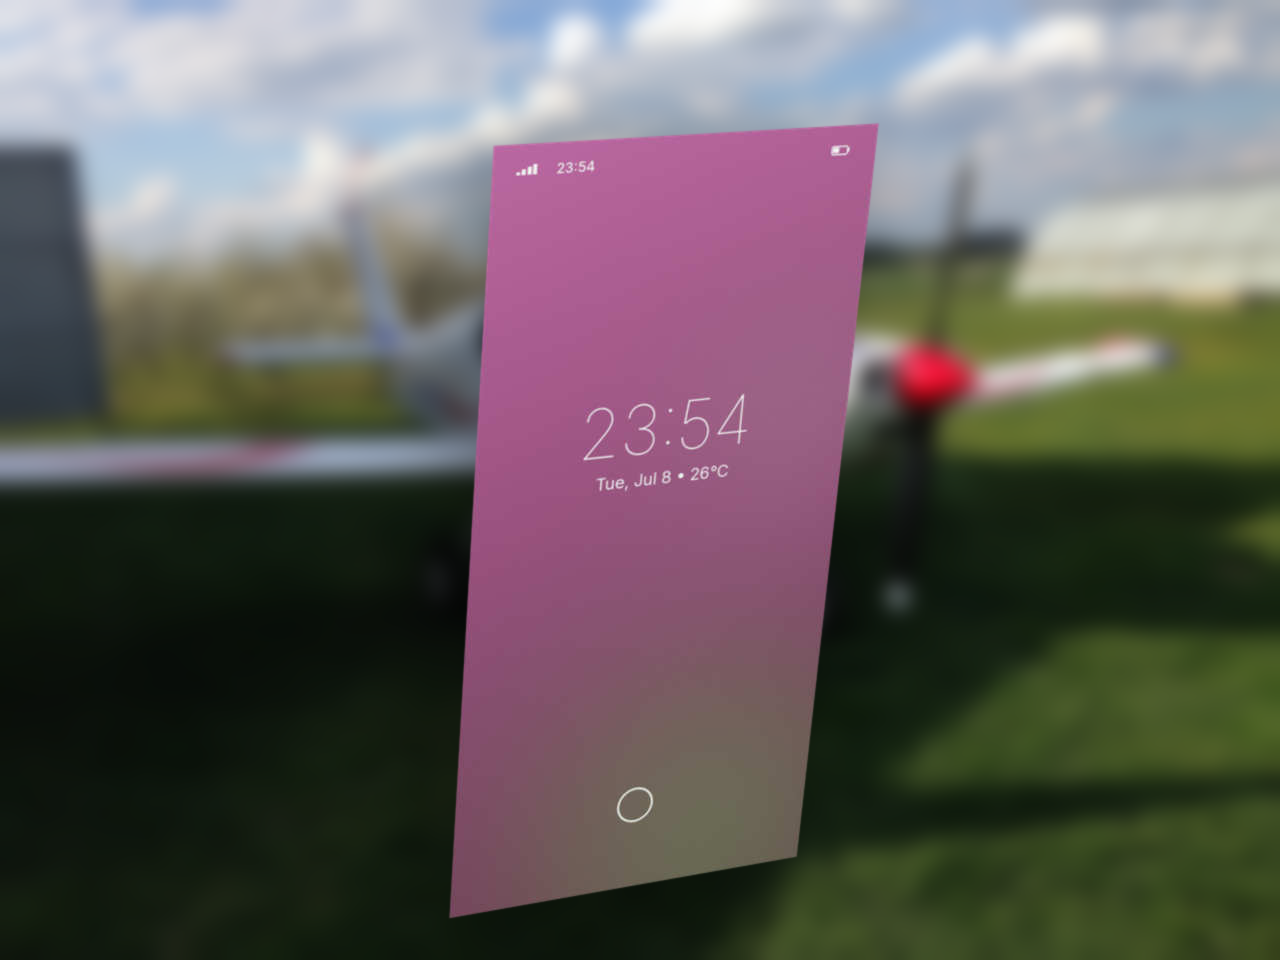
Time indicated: T23:54
